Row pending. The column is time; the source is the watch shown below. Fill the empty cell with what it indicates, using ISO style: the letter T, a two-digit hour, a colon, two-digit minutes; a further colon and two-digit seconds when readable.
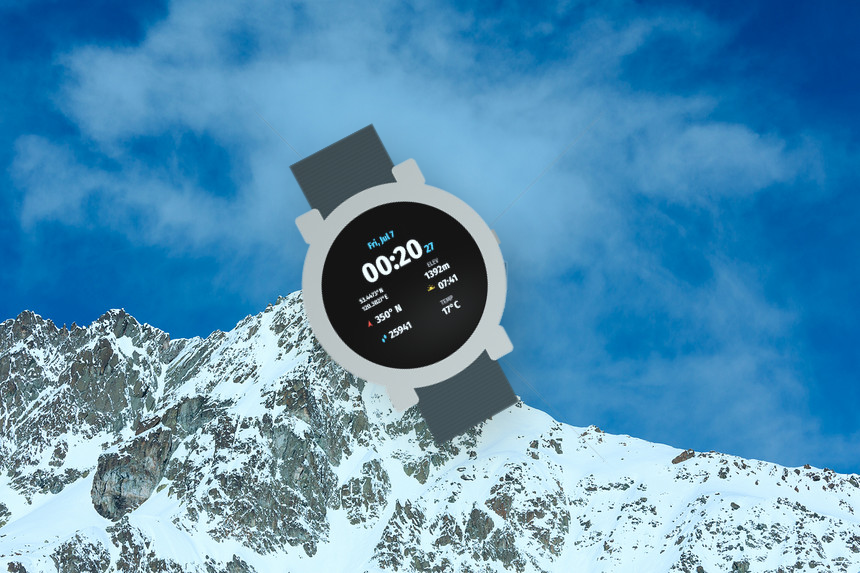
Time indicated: T00:20:27
